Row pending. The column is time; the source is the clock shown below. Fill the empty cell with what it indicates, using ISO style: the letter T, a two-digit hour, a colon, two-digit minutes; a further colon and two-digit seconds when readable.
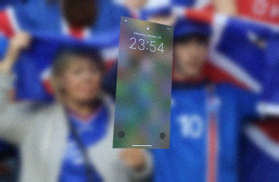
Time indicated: T23:54
